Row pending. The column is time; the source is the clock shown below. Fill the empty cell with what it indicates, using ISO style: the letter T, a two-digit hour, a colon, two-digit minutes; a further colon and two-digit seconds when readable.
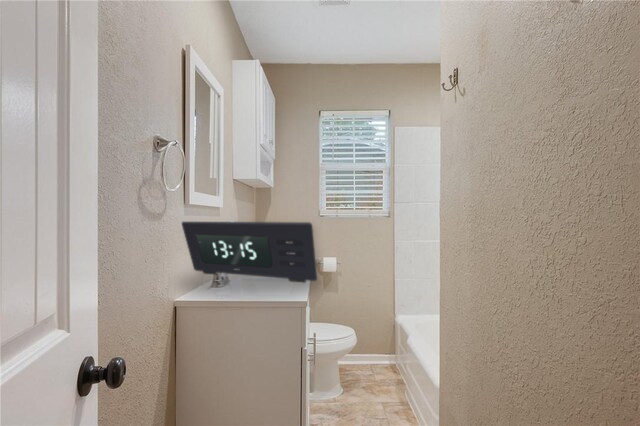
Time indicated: T13:15
